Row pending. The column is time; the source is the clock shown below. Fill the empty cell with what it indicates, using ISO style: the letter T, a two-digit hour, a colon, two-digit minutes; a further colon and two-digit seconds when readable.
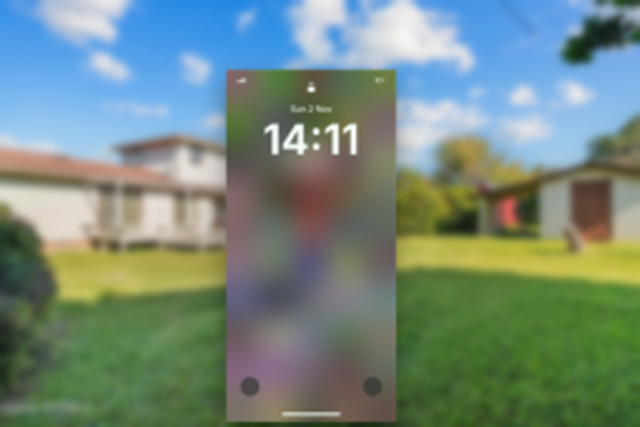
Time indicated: T14:11
